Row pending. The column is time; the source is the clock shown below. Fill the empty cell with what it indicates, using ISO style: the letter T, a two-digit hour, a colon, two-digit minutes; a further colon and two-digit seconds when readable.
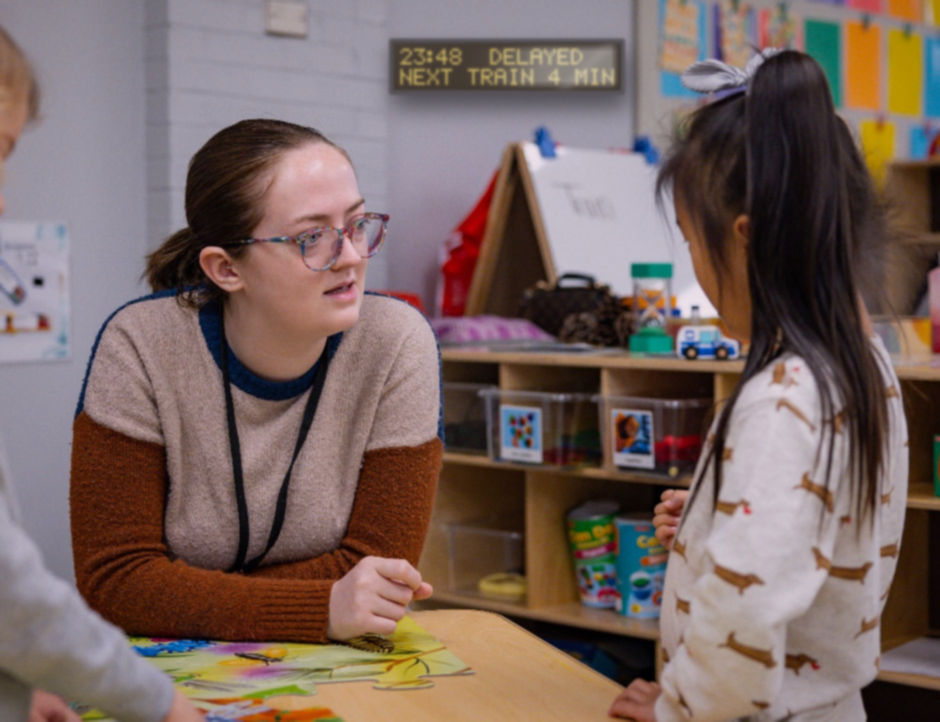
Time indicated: T23:48
